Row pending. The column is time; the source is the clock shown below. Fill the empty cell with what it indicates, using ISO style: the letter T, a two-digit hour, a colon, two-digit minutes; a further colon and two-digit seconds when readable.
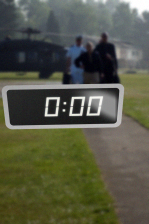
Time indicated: T00:00
